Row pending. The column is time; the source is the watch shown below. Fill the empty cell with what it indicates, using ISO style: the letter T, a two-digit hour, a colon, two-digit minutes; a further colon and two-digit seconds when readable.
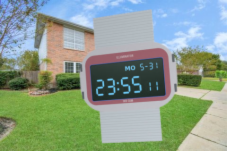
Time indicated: T23:55:11
